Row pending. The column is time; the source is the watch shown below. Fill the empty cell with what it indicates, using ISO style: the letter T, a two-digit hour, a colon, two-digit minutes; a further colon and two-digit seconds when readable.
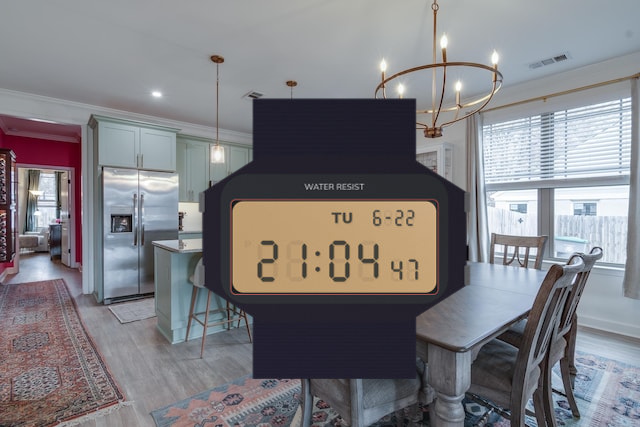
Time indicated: T21:04:47
